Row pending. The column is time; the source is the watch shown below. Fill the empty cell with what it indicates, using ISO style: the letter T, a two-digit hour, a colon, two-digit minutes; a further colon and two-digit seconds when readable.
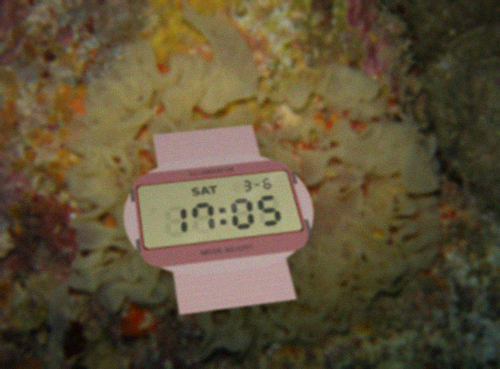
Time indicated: T17:05
